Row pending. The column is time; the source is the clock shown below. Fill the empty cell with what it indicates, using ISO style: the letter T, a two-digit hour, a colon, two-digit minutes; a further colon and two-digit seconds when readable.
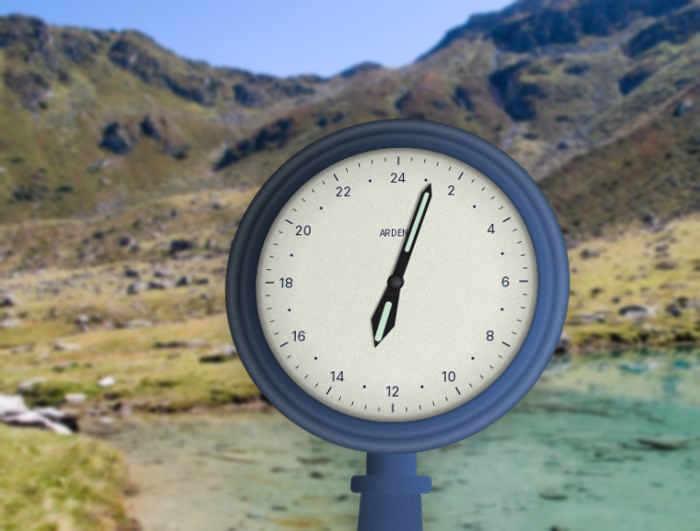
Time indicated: T13:03
